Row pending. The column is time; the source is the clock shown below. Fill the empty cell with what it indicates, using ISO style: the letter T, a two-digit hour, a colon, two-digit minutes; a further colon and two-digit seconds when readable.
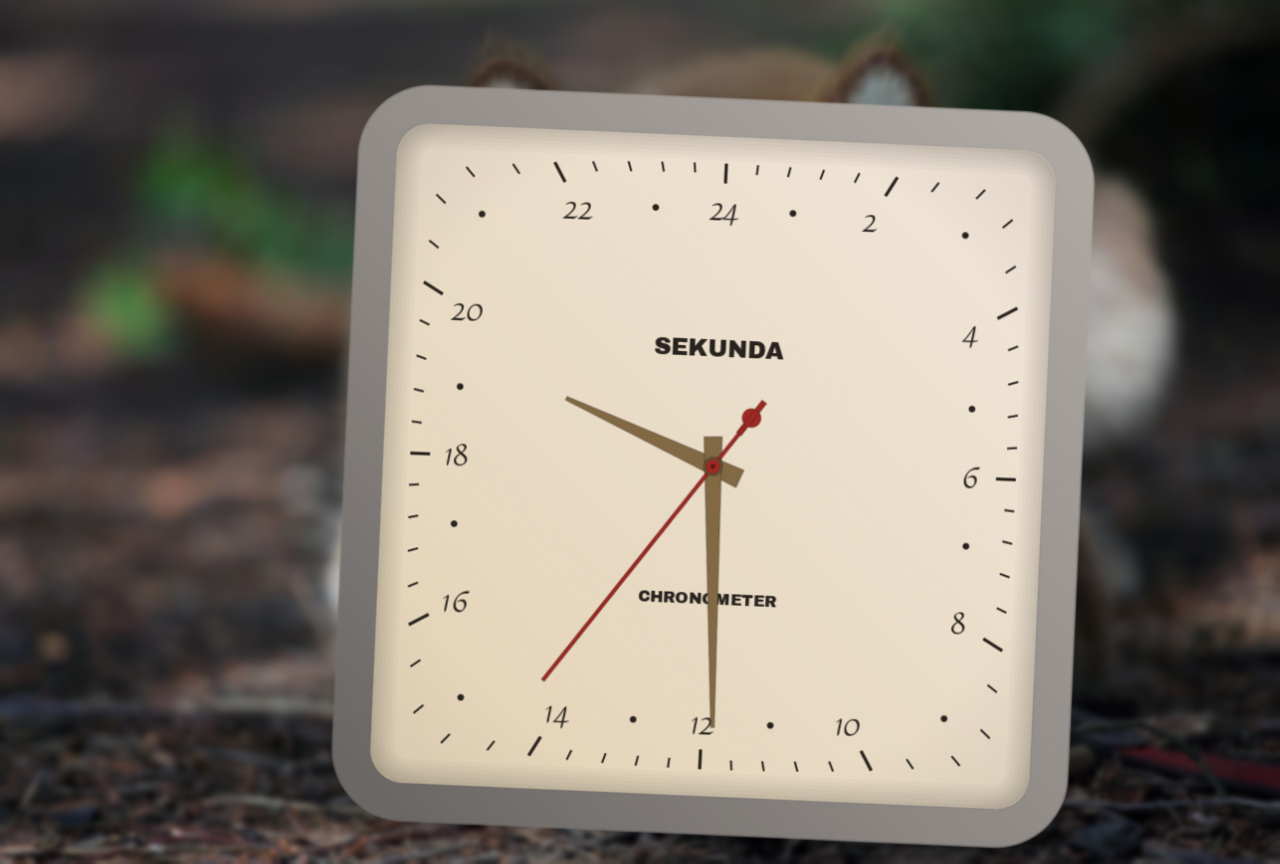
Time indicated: T19:29:36
